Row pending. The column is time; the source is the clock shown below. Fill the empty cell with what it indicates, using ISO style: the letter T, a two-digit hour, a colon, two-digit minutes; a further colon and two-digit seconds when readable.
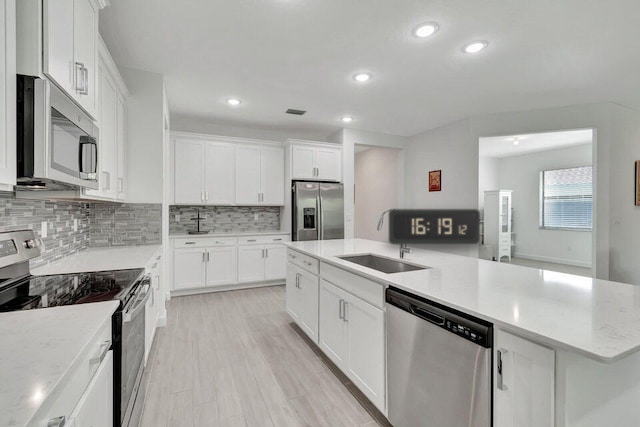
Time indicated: T16:19
